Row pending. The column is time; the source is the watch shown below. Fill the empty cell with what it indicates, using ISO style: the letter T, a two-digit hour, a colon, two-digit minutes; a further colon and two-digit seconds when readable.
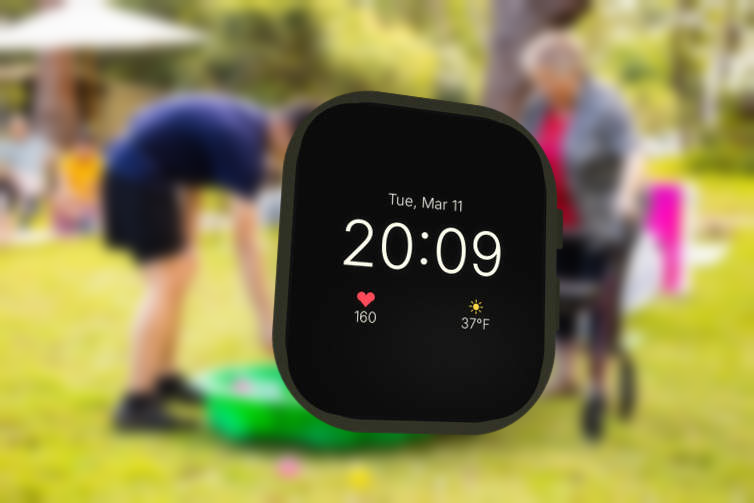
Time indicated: T20:09
